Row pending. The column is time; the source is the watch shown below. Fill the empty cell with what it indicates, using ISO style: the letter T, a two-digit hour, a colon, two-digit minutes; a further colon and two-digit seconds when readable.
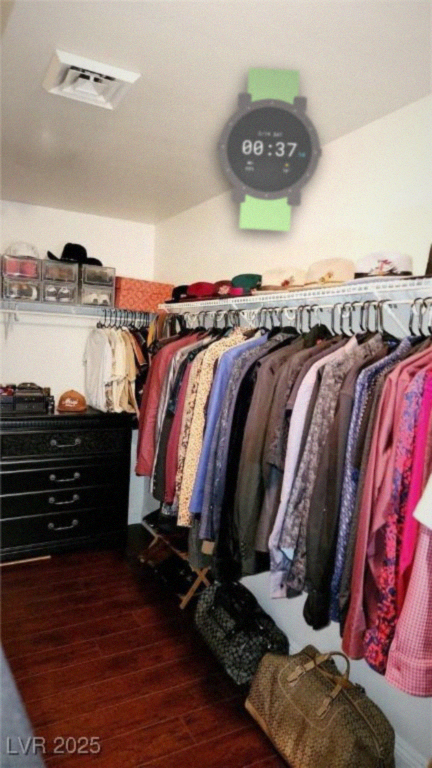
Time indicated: T00:37
